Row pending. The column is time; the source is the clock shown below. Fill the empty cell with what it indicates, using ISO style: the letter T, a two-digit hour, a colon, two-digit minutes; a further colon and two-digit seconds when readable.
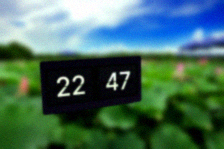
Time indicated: T22:47
